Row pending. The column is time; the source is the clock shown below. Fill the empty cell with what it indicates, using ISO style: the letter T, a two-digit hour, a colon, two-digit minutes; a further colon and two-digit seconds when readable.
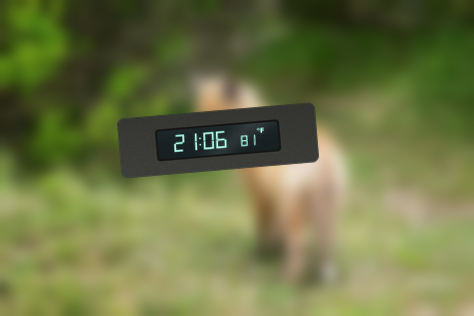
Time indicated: T21:06
